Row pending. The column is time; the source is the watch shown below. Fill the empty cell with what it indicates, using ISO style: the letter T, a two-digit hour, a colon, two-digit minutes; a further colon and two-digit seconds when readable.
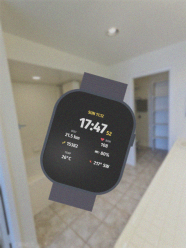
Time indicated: T17:47
